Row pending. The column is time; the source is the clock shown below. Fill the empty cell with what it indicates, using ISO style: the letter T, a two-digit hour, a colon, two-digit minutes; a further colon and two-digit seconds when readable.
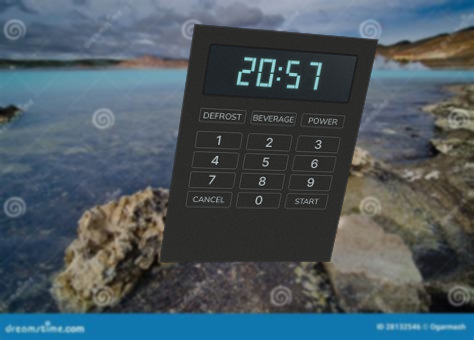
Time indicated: T20:57
